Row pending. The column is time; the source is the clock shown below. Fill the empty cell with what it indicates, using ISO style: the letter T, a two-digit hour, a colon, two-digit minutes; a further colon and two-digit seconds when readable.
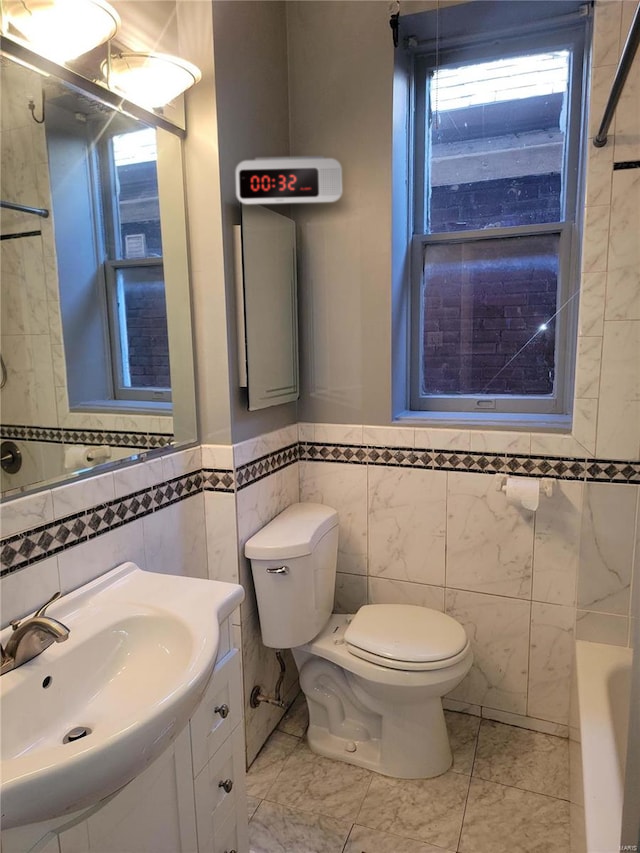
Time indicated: T00:32
